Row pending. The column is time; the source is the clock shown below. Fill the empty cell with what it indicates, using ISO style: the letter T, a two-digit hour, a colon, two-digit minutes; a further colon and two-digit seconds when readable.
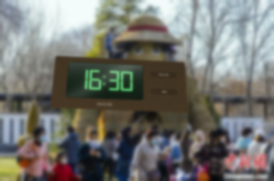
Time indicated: T16:30
